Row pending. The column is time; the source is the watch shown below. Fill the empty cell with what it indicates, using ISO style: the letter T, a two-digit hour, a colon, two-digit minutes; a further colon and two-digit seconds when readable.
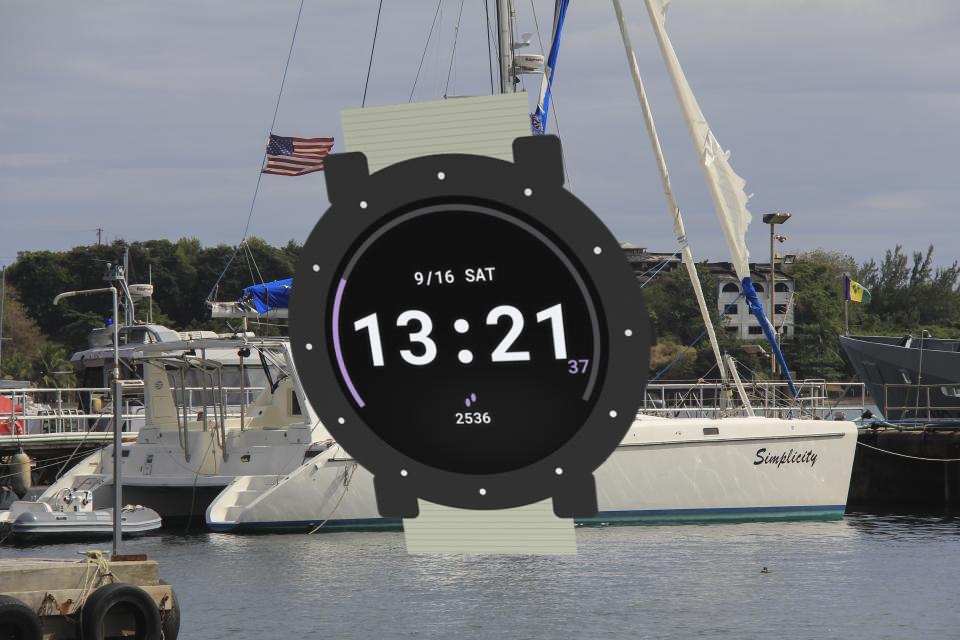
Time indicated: T13:21:37
